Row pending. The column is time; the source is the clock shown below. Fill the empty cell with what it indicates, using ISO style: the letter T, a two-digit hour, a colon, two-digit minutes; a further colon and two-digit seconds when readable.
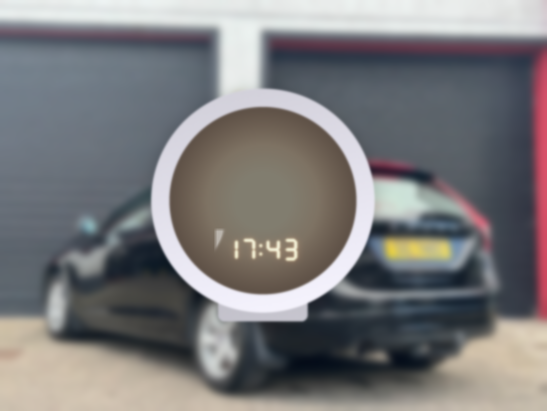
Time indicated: T17:43
